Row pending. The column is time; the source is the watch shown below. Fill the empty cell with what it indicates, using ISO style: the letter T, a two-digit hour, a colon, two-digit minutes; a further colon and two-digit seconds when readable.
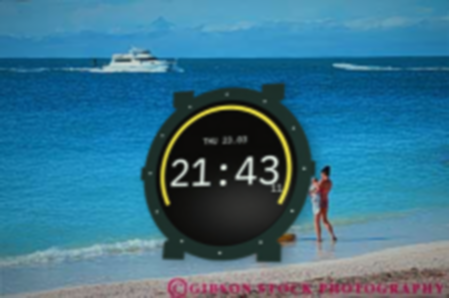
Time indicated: T21:43
